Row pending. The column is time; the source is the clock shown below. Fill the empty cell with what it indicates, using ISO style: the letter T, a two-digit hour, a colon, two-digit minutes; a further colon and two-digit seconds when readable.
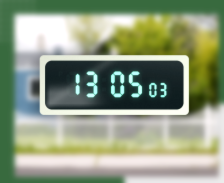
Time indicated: T13:05:03
